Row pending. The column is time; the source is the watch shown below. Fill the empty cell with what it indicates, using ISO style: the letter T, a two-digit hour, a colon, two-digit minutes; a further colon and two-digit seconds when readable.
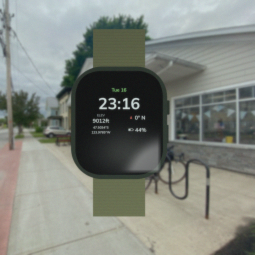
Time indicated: T23:16
